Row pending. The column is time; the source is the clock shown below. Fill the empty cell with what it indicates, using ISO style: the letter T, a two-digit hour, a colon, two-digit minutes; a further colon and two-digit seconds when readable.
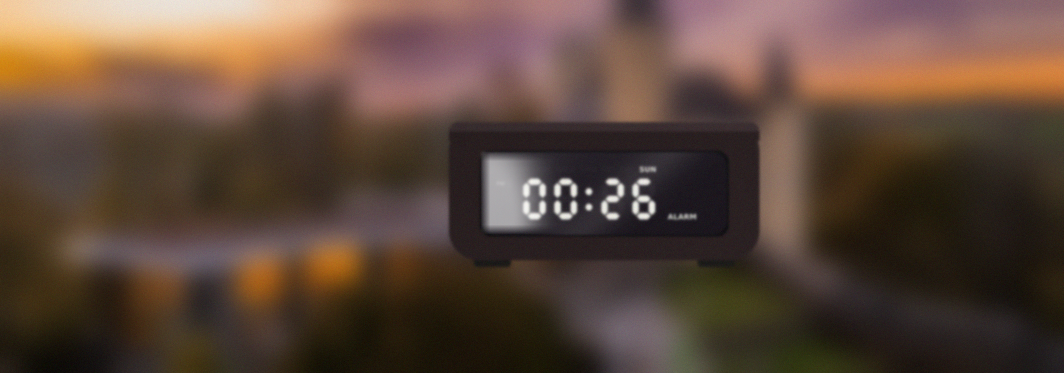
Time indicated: T00:26
